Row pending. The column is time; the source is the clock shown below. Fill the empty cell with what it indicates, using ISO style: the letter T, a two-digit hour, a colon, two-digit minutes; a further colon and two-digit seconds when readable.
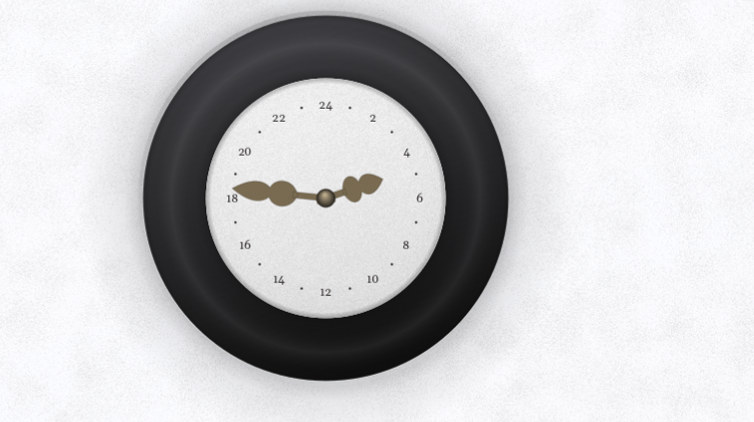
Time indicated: T04:46
